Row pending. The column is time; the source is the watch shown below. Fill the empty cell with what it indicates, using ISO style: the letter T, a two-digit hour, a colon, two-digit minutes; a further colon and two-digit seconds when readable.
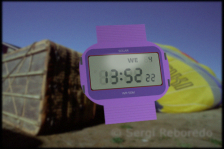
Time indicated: T13:52:22
